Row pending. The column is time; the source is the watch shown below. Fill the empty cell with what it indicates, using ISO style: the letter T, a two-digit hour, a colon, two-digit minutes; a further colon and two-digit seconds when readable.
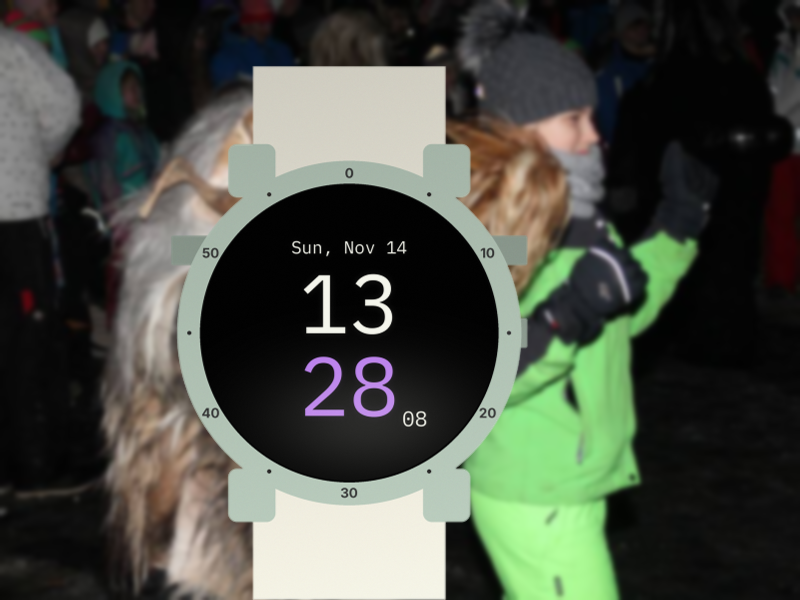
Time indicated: T13:28:08
